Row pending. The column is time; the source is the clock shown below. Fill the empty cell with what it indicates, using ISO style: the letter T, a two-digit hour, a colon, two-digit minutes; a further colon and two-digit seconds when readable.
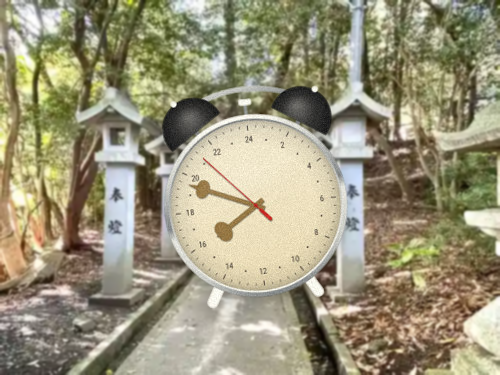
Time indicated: T15:48:53
